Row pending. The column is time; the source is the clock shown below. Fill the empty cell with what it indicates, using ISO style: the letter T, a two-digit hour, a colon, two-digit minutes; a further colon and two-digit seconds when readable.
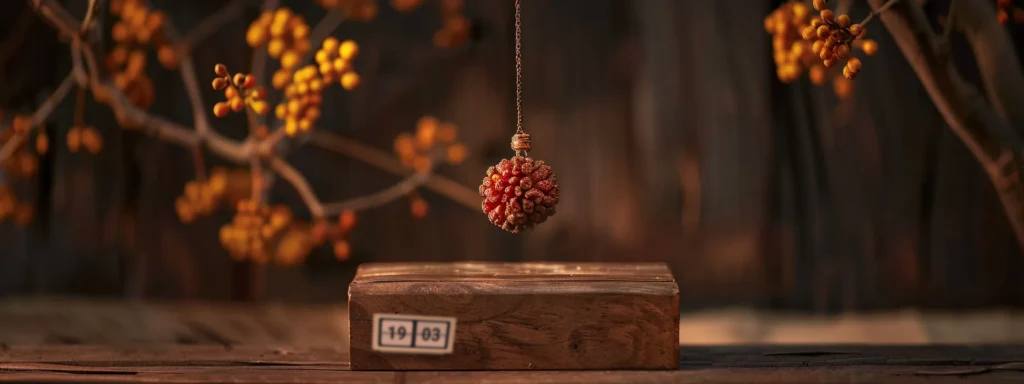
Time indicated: T19:03
